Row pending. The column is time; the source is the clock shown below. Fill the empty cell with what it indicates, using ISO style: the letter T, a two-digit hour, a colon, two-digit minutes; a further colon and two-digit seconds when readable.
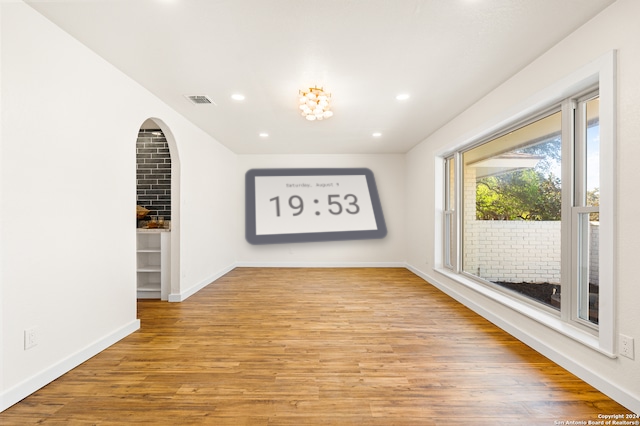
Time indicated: T19:53
